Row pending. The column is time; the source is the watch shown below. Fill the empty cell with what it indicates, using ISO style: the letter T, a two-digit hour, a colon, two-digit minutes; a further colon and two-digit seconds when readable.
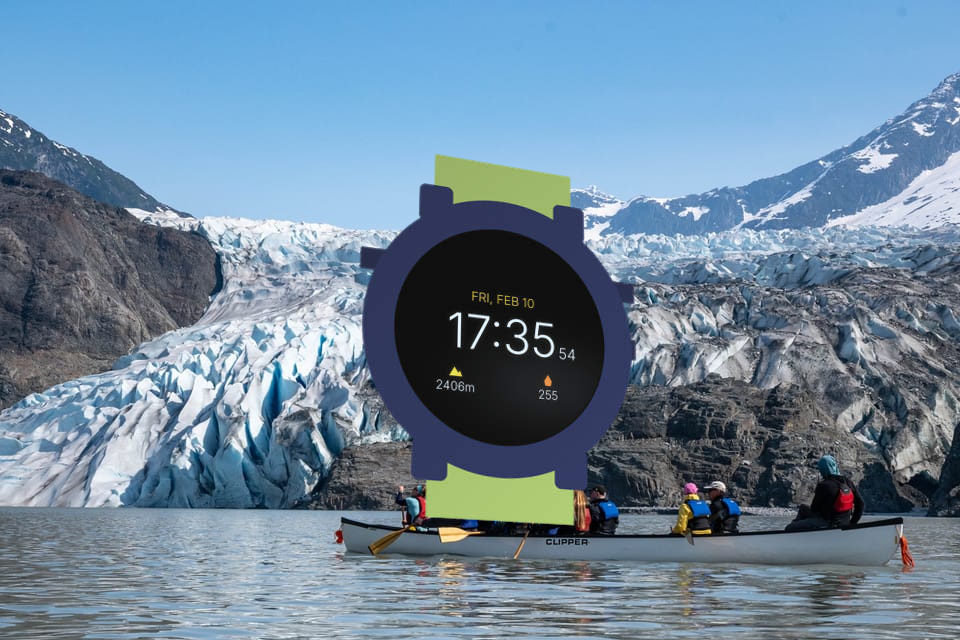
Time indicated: T17:35:54
